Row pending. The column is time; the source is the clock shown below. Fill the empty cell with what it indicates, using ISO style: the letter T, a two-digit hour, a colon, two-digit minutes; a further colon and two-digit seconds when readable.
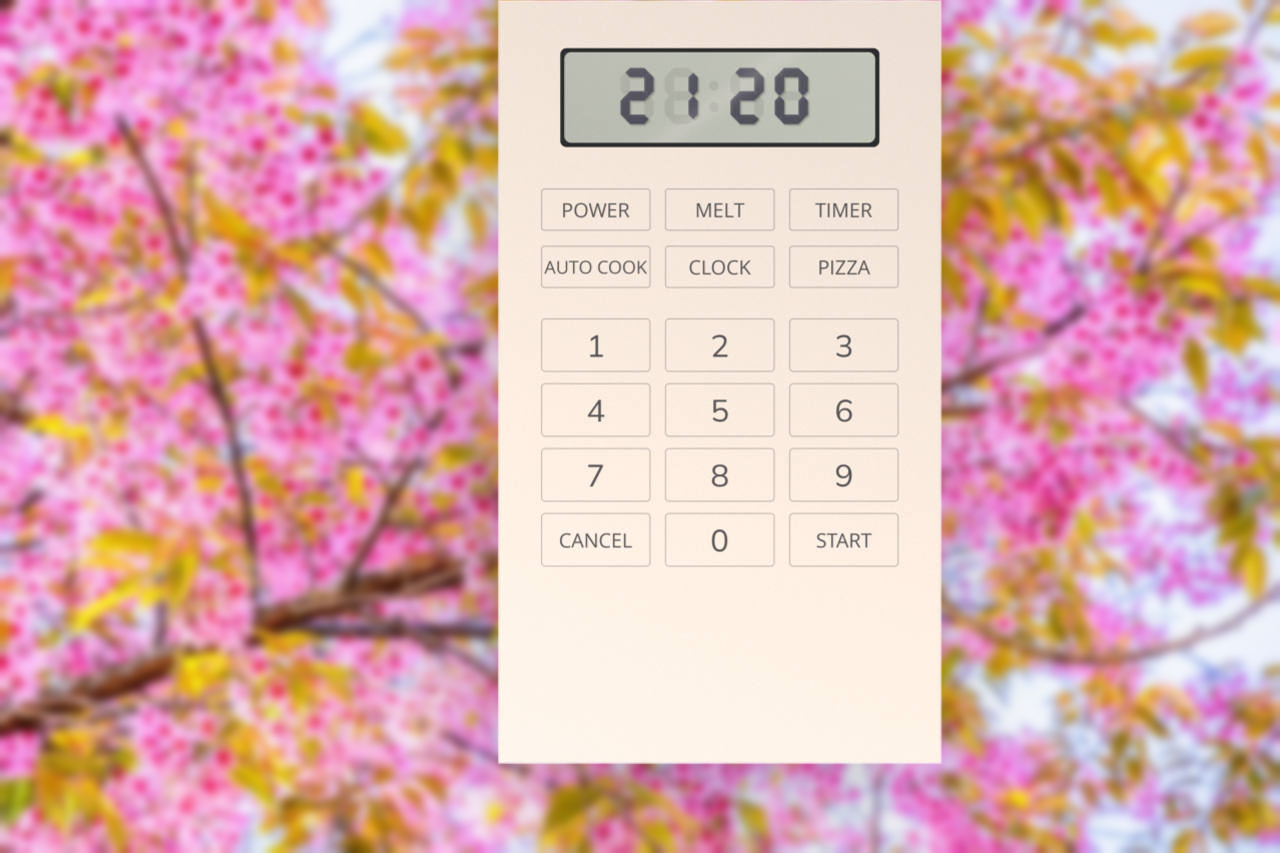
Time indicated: T21:20
